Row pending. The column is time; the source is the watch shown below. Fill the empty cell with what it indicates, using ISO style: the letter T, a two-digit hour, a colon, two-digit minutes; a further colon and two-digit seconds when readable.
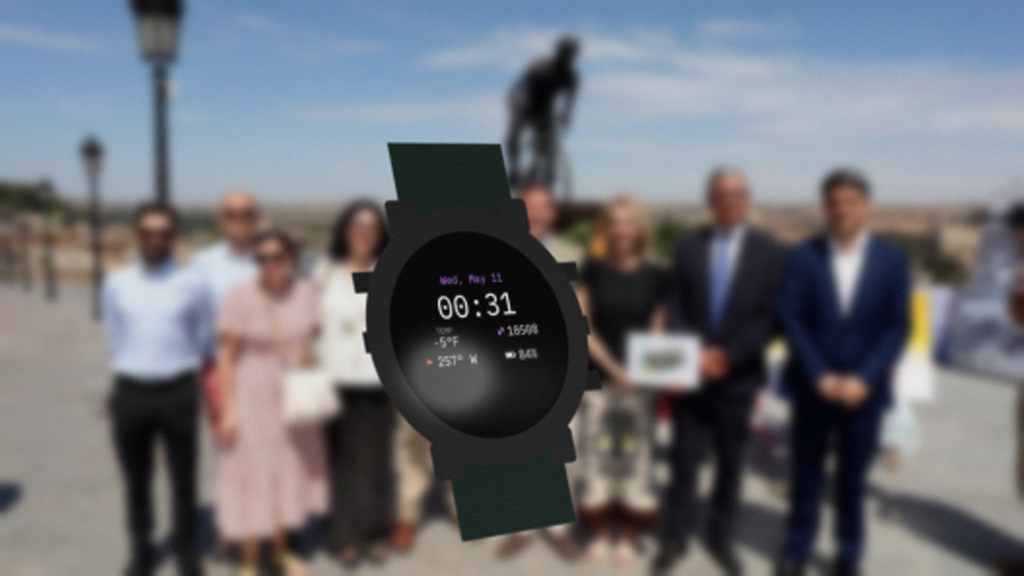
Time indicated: T00:31
